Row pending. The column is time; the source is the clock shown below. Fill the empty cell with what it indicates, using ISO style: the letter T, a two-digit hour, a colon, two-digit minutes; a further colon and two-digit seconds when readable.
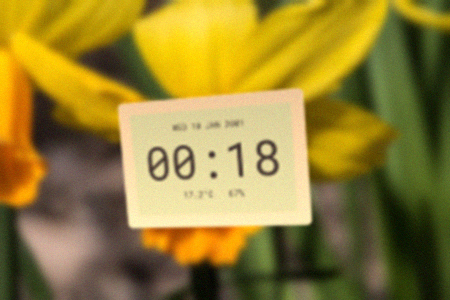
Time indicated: T00:18
